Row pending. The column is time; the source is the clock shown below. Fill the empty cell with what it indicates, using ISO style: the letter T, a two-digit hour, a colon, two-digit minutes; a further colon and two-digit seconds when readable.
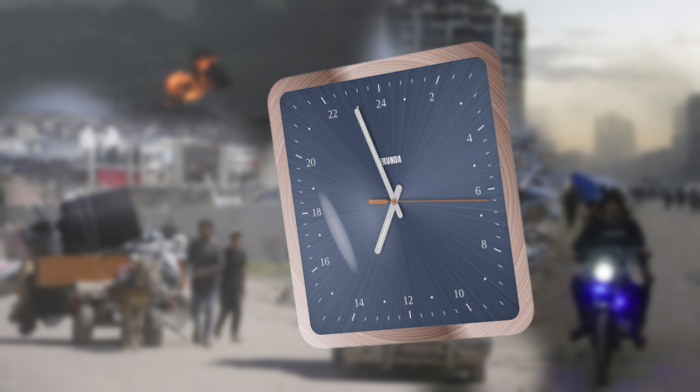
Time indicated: T13:57:16
